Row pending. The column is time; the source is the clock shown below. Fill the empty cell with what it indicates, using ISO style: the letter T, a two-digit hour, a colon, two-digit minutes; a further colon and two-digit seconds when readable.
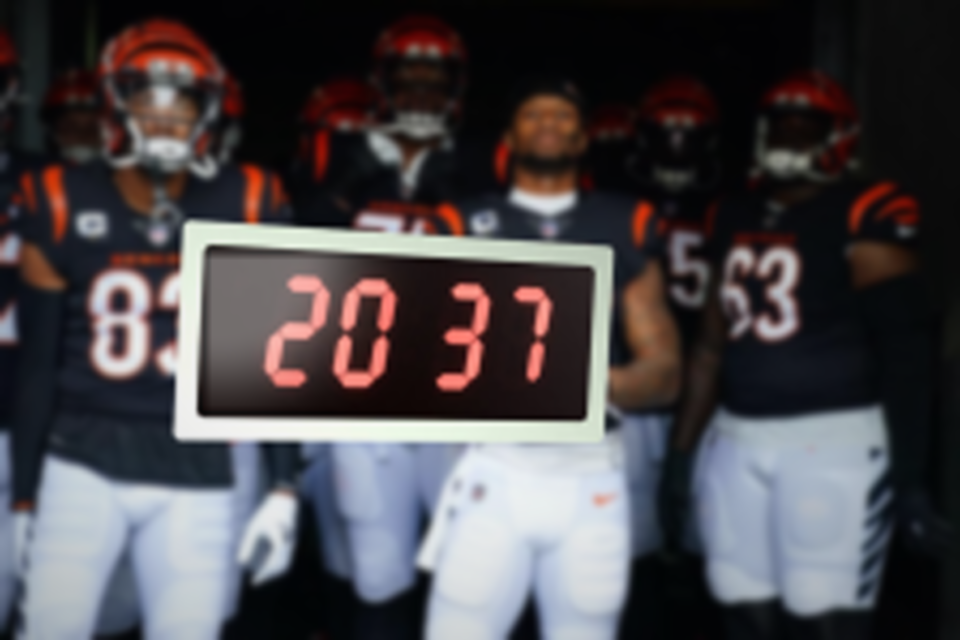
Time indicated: T20:37
